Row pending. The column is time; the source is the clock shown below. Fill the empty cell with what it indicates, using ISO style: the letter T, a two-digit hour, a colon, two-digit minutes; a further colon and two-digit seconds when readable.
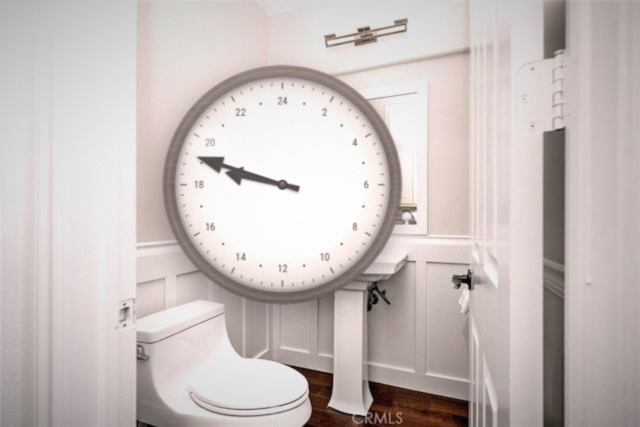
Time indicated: T18:48
